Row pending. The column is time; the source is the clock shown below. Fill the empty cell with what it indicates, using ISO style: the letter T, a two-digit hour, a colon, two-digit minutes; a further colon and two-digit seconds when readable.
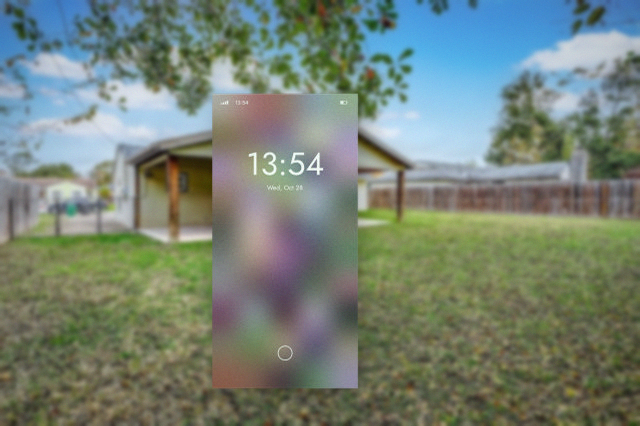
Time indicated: T13:54
